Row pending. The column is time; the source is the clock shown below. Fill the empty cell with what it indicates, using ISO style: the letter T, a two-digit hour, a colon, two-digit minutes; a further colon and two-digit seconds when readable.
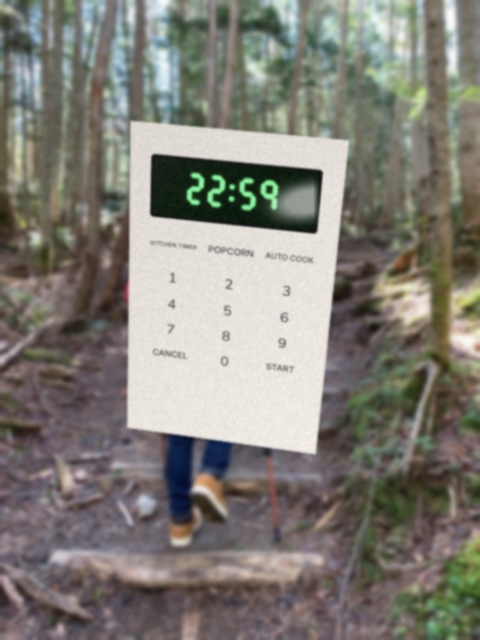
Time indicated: T22:59
